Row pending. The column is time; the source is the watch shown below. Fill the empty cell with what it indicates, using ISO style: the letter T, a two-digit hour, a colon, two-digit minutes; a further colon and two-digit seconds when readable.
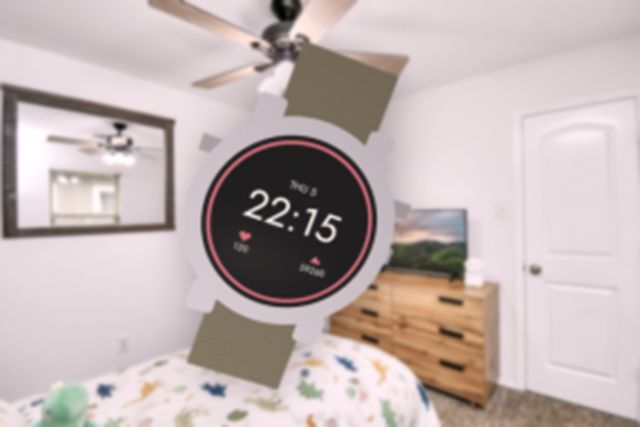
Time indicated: T22:15
